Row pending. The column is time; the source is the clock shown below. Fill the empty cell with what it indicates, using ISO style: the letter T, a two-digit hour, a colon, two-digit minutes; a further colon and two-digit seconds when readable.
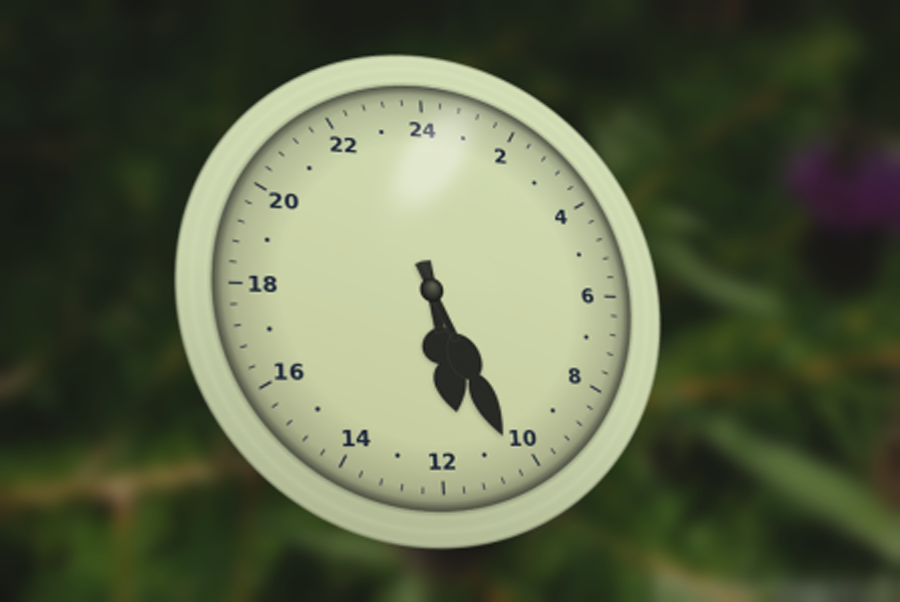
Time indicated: T11:26
